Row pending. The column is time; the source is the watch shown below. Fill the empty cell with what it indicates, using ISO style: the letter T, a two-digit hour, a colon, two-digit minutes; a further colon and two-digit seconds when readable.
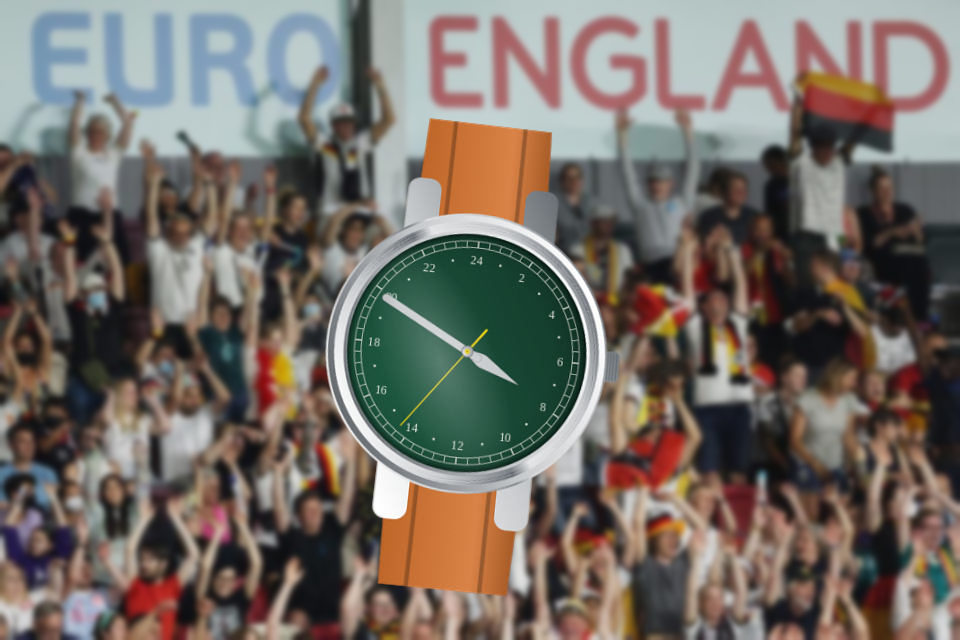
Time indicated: T07:49:36
